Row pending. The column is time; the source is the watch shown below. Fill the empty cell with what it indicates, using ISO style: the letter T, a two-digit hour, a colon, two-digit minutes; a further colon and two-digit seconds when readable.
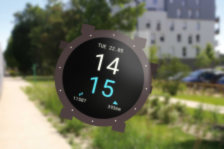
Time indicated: T14:15
